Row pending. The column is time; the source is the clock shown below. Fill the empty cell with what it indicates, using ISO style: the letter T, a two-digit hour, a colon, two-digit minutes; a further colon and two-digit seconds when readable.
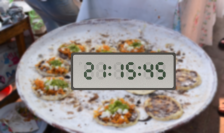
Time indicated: T21:15:45
